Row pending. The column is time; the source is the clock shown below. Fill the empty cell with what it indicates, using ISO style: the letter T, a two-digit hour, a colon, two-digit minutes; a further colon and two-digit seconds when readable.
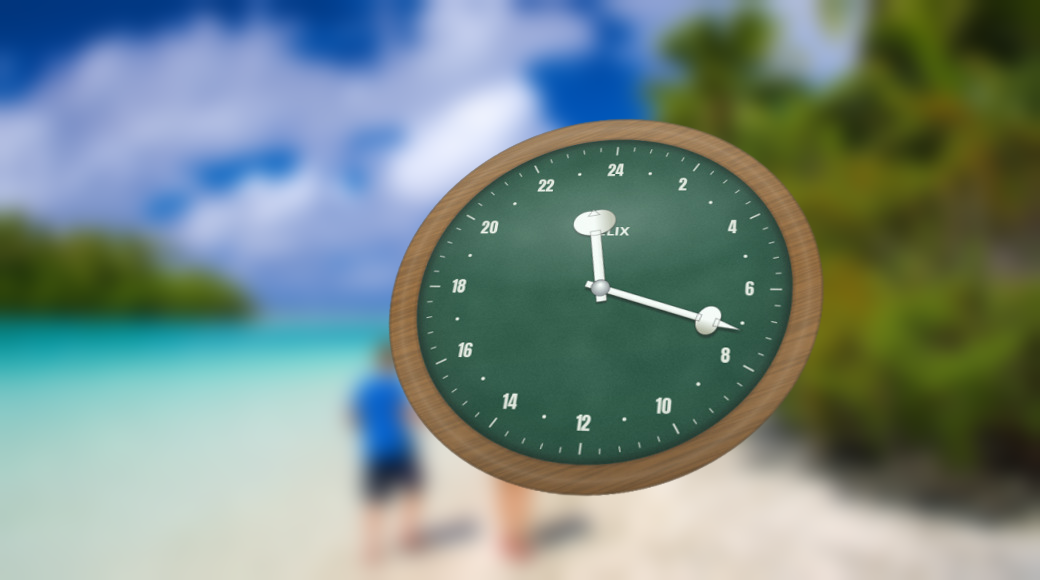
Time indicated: T23:18
